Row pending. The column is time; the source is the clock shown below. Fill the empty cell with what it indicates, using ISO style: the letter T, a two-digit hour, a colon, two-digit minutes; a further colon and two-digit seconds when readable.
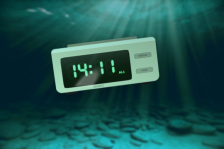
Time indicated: T14:11
